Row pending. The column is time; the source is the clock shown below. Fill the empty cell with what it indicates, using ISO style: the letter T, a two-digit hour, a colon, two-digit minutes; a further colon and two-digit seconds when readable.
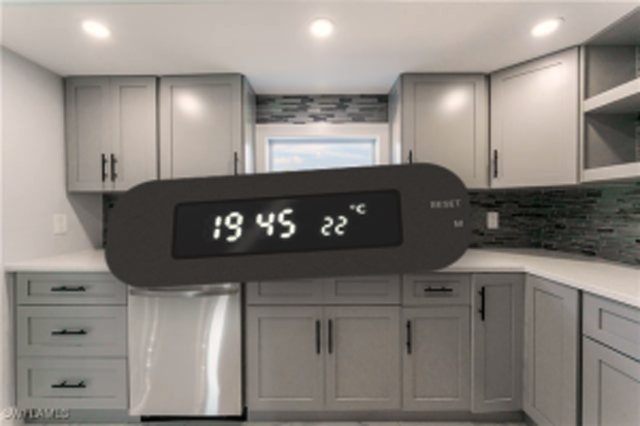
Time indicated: T19:45
